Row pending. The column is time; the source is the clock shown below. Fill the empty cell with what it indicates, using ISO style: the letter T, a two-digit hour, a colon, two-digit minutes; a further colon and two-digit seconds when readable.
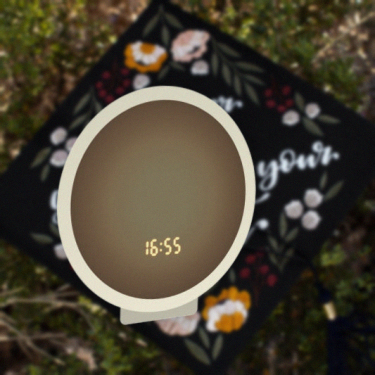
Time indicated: T16:55
